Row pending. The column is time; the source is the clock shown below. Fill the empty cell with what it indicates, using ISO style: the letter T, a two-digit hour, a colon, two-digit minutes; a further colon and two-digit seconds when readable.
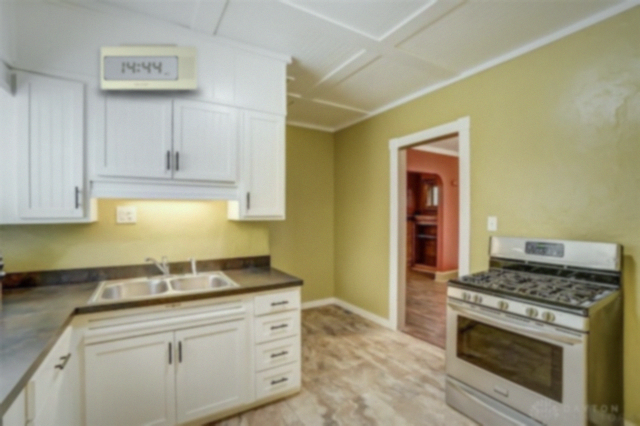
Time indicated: T14:44
